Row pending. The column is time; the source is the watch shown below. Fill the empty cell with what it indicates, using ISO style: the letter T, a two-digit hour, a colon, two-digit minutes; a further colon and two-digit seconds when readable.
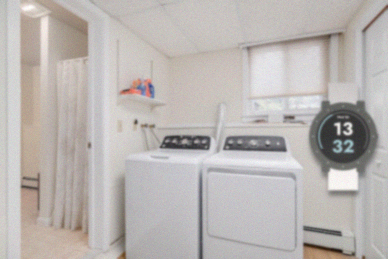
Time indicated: T13:32
